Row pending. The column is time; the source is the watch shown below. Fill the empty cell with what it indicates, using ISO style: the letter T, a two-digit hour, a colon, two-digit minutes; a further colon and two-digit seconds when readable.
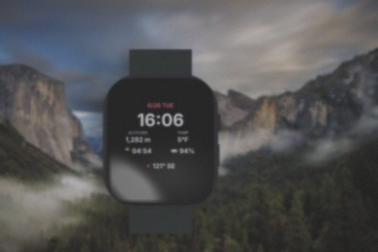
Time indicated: T16:06
